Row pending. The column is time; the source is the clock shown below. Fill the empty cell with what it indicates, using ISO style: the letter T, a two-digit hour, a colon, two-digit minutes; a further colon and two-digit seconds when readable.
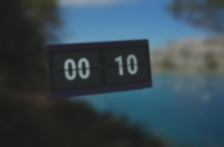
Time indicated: T00:10
